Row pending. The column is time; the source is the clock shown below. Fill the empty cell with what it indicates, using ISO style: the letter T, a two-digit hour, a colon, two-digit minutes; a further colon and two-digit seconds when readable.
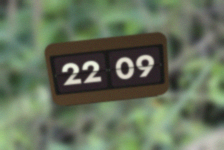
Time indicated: T22:09
